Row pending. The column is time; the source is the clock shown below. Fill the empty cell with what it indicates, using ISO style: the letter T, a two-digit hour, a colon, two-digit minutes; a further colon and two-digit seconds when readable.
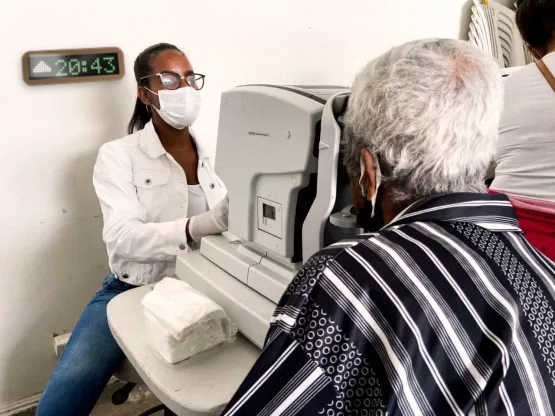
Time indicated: T20:43
